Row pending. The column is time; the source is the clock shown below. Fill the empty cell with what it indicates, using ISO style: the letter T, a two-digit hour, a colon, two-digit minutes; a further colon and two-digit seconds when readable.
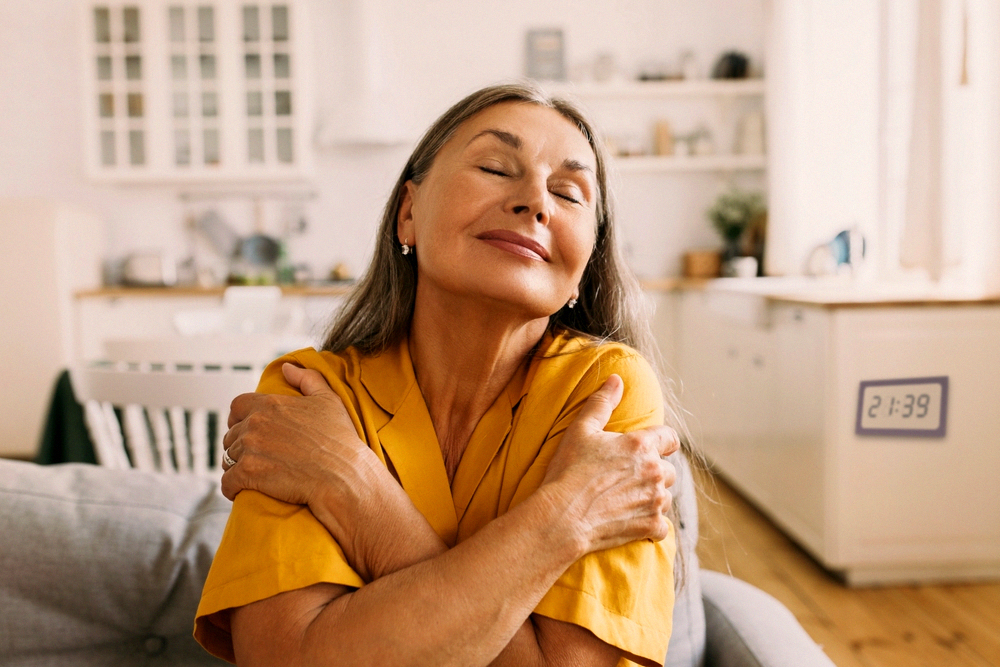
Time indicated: T21:39
